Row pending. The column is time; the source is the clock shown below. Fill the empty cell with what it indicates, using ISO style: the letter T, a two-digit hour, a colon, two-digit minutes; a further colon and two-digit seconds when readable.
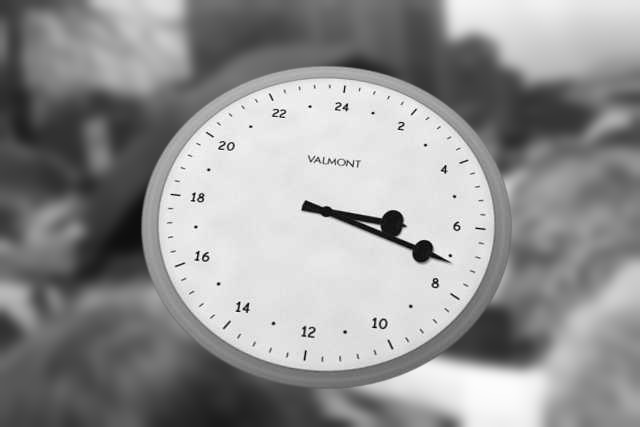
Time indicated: T06:18
